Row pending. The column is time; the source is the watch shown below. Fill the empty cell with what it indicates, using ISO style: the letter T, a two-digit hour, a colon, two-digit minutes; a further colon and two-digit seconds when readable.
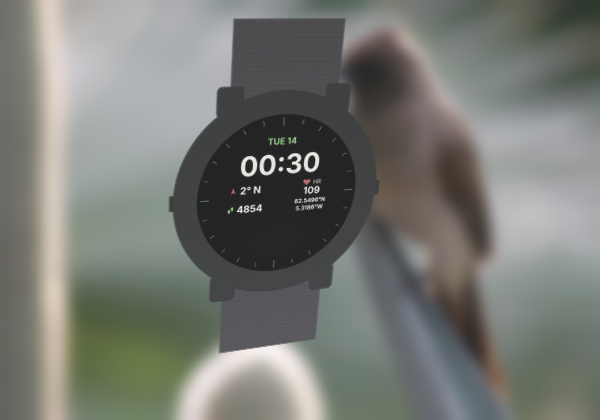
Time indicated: T00:30
